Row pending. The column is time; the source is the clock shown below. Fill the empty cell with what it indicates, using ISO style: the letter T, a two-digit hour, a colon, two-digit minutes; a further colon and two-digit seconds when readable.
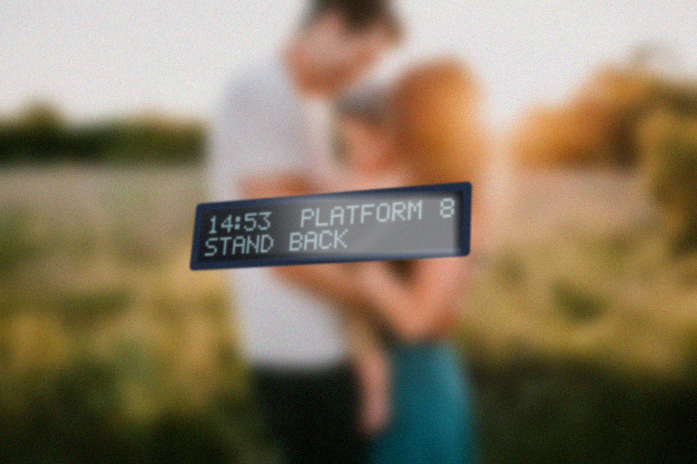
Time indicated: T14:53
